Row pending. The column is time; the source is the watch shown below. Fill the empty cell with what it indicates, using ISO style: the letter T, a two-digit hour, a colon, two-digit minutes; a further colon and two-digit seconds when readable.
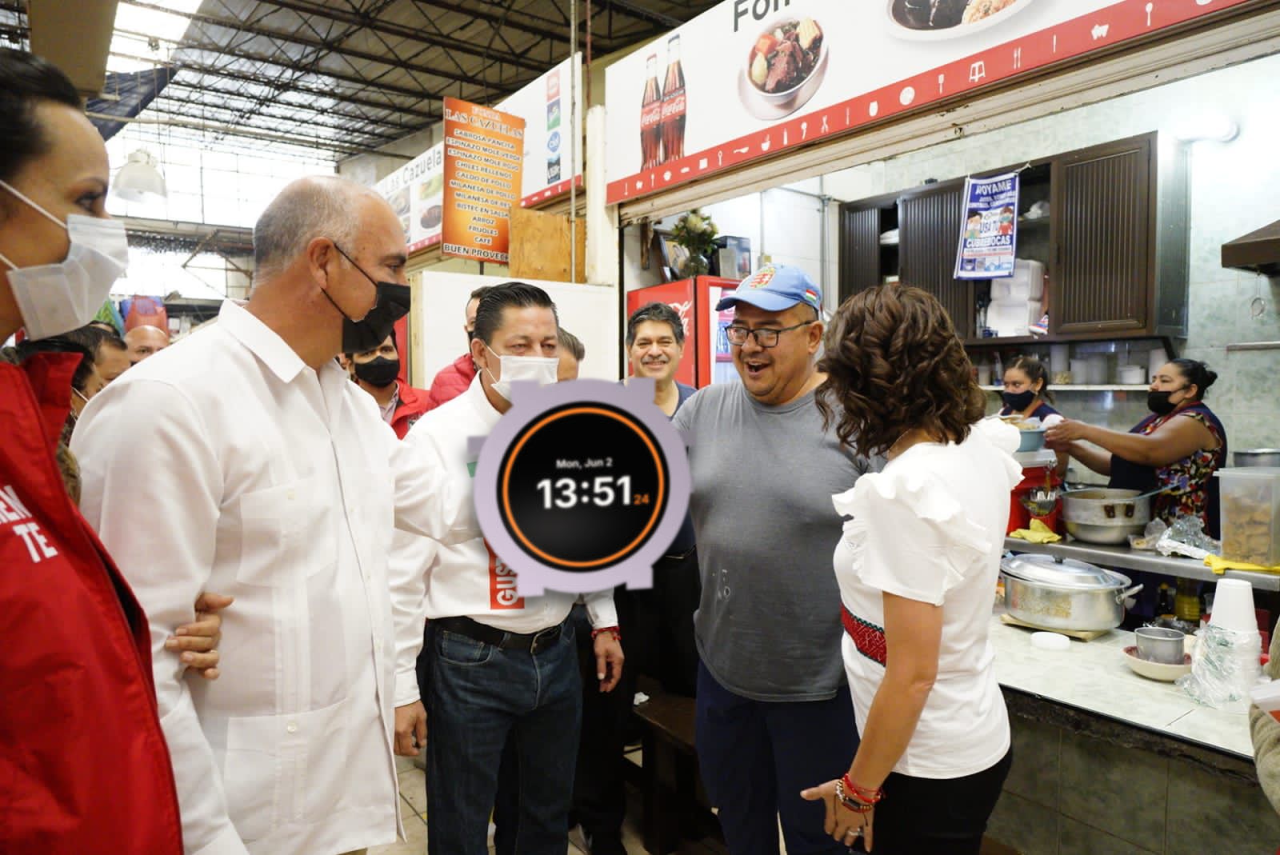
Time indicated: T13:51:24
